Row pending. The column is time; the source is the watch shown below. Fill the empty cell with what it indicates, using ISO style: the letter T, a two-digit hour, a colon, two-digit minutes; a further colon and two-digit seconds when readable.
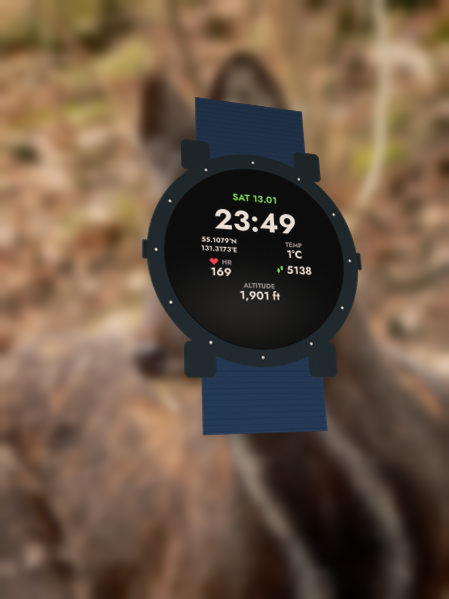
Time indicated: T23:49
